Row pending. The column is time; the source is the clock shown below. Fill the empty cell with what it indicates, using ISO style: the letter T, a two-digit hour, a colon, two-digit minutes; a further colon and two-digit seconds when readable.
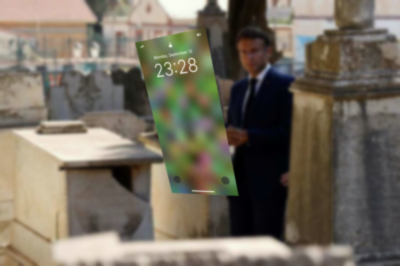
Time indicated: T23:28
